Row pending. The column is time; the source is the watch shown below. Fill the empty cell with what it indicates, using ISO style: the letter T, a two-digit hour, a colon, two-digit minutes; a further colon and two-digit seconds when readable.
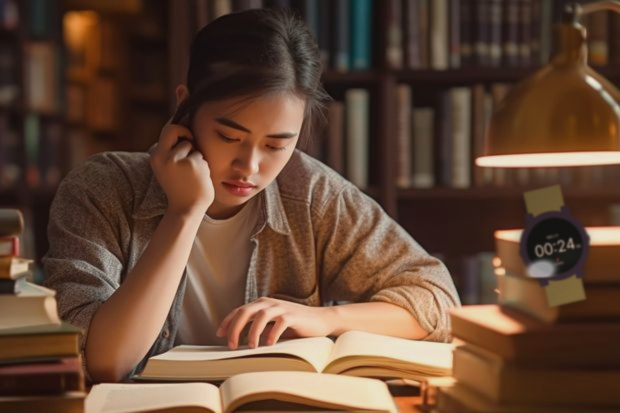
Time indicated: T00:24
